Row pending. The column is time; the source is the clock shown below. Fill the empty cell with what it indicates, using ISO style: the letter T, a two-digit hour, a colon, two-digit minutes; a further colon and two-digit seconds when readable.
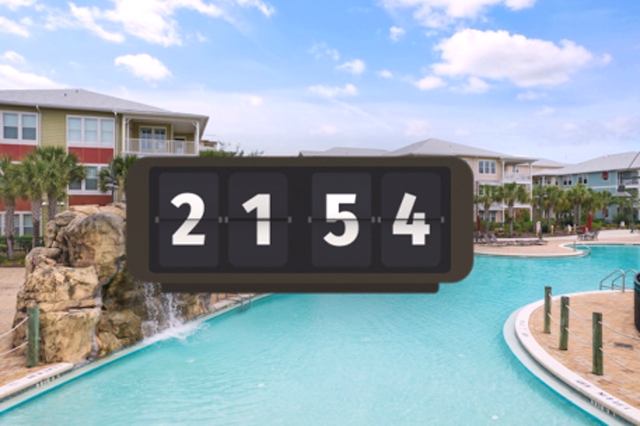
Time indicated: T21:54
